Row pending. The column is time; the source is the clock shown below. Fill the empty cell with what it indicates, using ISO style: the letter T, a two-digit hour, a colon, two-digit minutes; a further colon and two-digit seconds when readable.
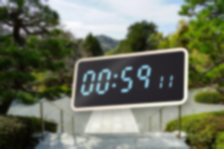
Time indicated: T00:59:11
